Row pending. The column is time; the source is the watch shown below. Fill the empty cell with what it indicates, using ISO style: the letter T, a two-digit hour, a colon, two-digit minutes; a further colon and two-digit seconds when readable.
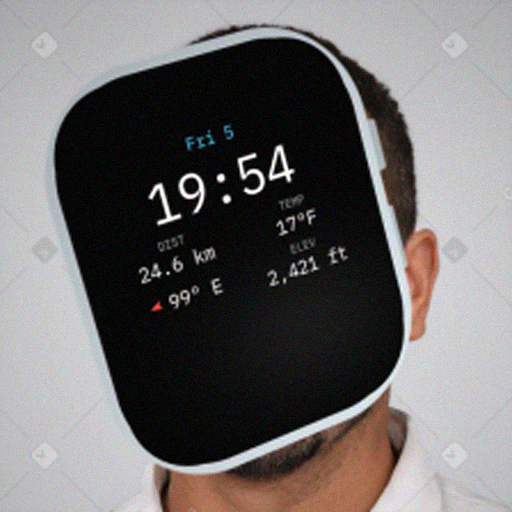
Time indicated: T19:54
